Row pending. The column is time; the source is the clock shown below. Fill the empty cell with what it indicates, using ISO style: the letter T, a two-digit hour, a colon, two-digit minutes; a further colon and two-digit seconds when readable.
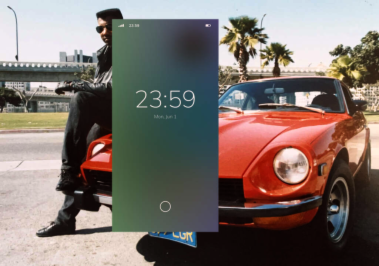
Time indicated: T23:59
